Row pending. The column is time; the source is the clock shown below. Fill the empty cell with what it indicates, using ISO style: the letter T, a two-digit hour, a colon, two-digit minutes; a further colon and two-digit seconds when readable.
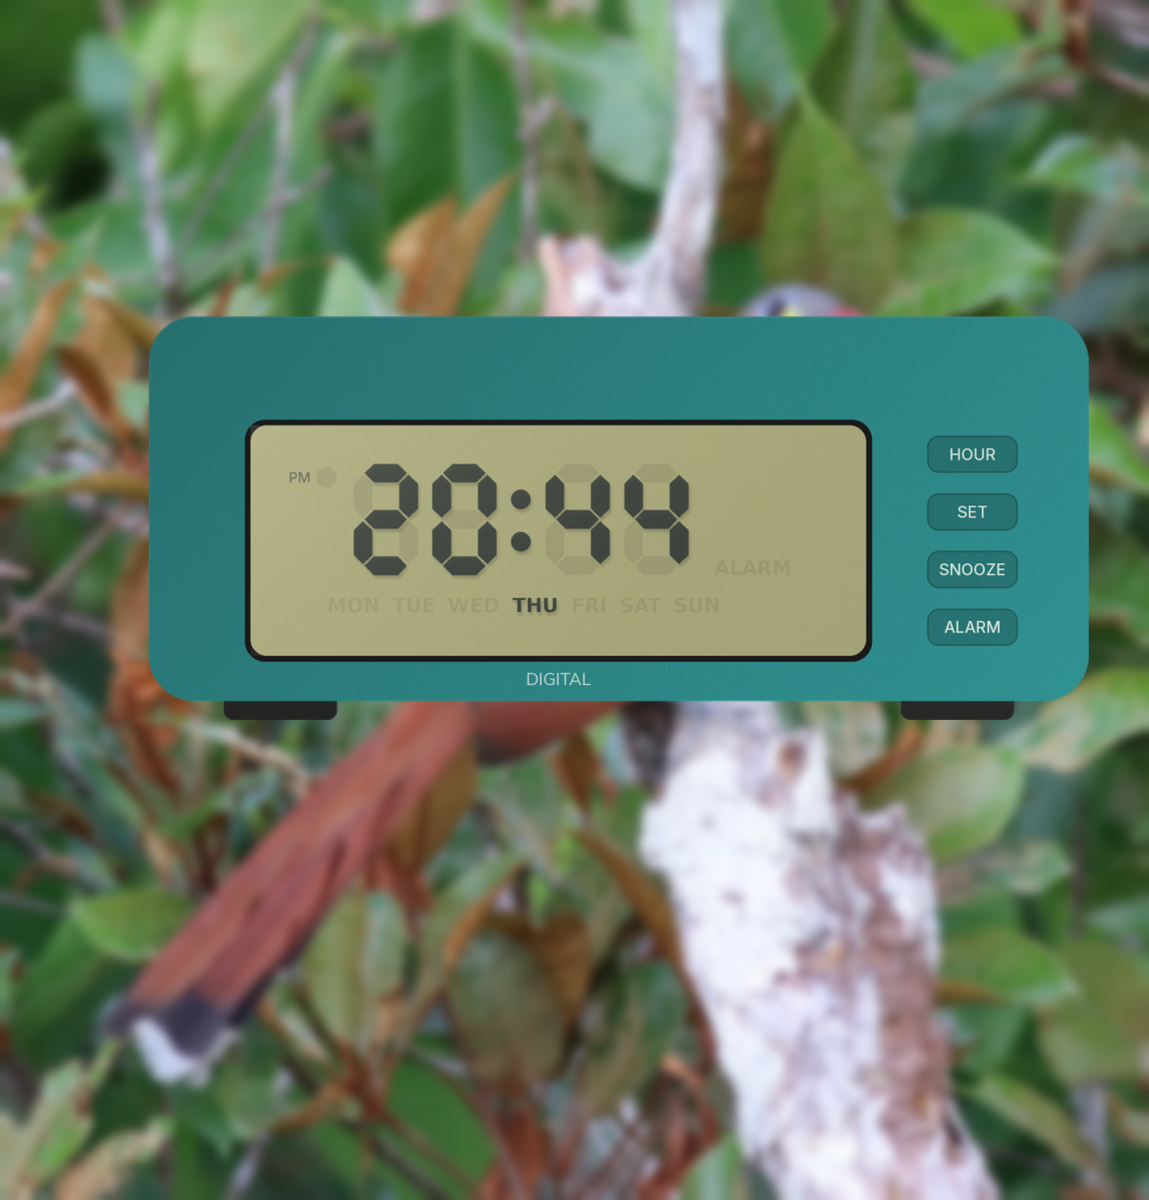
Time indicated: T20:44
